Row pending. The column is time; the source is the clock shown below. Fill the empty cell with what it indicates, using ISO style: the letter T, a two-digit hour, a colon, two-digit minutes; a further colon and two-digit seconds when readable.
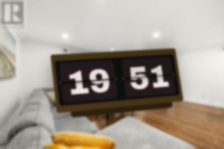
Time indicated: T19:51
